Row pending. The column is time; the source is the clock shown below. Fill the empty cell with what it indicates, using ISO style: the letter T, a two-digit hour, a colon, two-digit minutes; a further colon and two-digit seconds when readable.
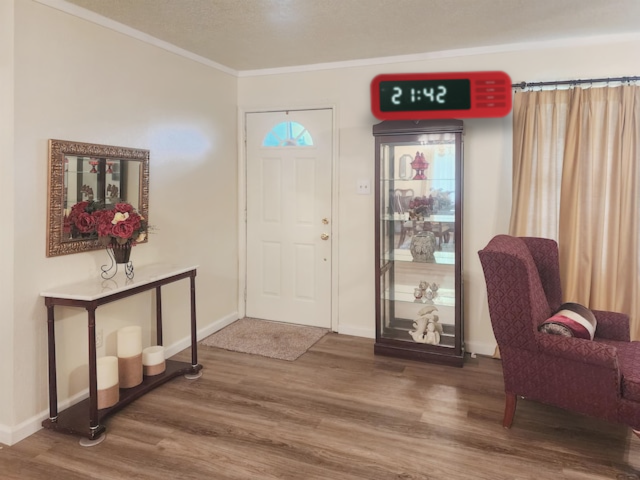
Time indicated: T21:42
